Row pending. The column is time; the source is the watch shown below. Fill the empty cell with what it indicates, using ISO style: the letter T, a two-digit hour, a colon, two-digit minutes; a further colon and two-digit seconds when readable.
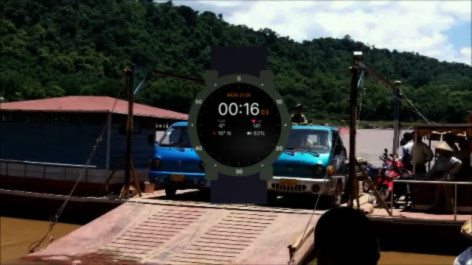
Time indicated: T00:16
